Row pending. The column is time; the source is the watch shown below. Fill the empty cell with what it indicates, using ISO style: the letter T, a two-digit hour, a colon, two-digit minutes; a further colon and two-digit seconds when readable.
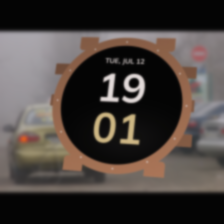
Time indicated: T19:01
